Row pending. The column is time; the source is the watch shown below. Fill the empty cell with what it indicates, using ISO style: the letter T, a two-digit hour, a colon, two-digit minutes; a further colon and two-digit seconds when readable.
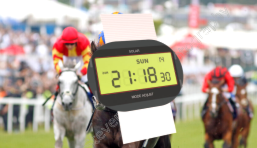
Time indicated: T21:18:30
